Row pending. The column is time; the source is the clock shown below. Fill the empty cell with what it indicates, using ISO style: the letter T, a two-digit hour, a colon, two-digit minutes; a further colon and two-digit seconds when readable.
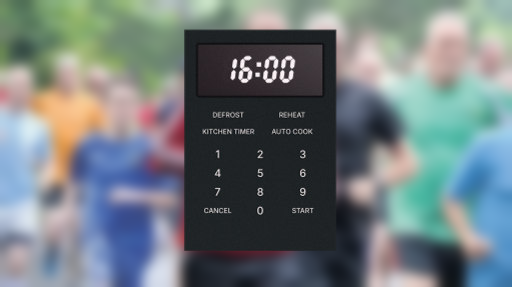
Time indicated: T16:00
